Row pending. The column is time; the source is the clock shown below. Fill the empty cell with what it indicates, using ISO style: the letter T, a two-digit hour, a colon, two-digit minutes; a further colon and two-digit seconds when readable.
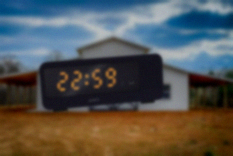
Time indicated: T22:59
